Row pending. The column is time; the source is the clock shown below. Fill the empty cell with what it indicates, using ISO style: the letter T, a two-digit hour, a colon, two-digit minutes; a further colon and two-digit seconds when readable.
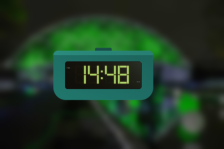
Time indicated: T14:48
